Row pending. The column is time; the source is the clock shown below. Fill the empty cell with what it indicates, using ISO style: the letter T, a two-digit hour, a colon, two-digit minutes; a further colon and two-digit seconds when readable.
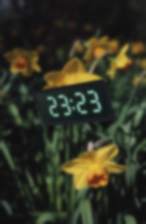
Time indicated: T23:23
